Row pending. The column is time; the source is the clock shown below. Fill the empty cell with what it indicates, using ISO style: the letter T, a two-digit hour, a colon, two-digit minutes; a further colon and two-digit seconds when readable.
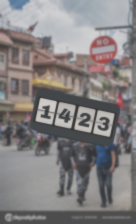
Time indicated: T14:23
